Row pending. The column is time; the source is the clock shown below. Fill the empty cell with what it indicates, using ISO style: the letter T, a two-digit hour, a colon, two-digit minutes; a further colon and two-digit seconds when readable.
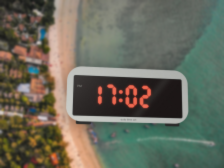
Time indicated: T17:02
